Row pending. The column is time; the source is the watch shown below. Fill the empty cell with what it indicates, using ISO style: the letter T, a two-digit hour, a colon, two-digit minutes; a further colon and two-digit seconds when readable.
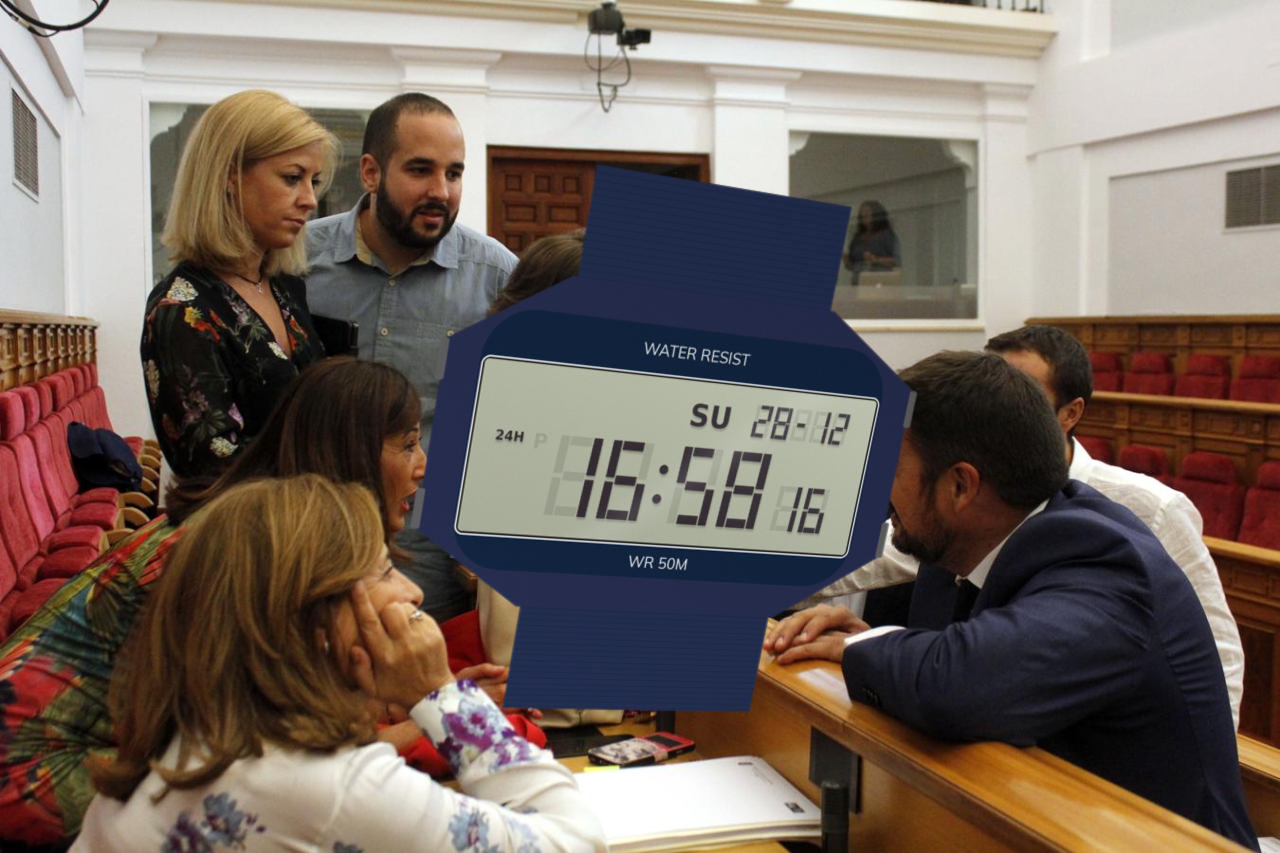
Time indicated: T16:58:16
